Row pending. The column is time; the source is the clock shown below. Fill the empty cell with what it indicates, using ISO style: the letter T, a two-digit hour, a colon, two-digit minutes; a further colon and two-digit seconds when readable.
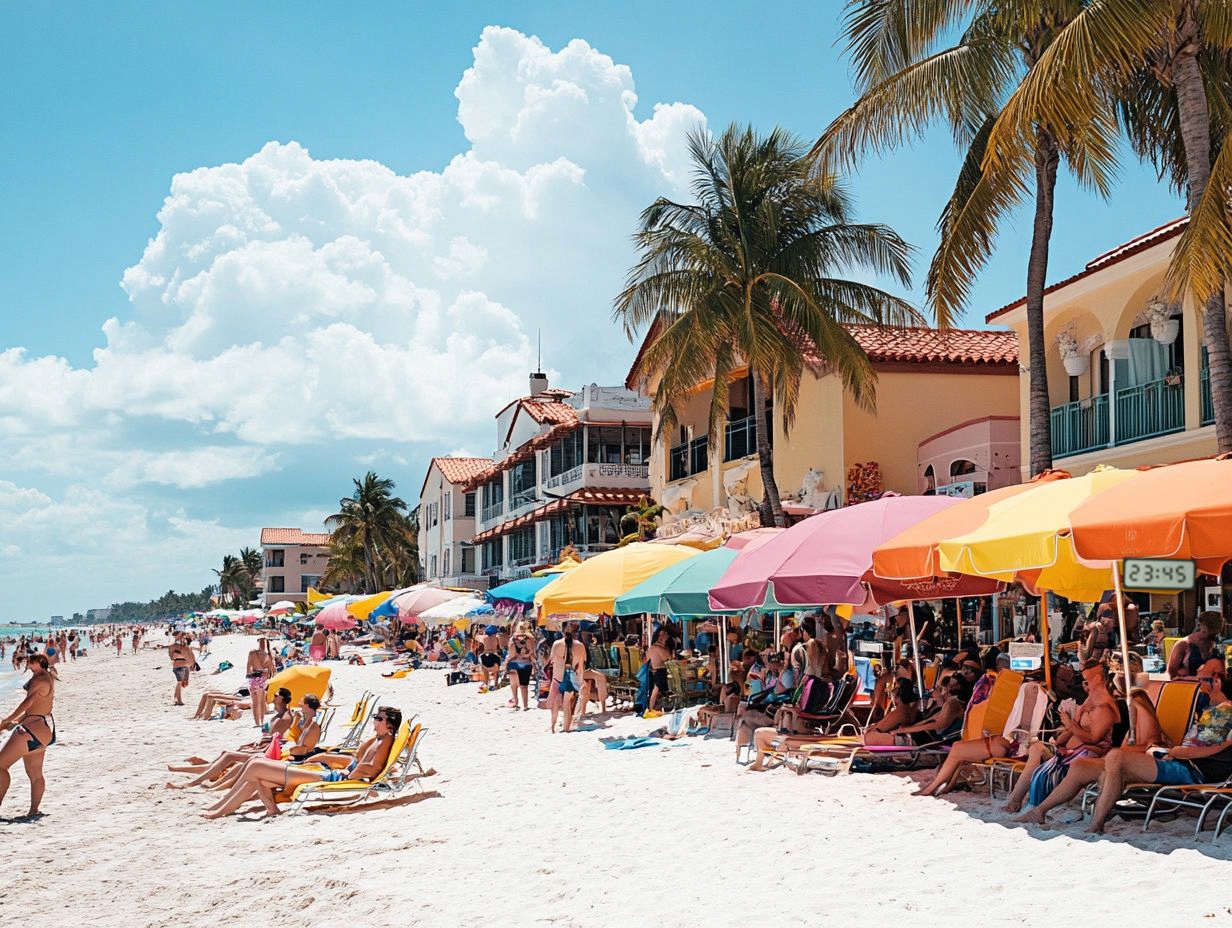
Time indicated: T23:45
